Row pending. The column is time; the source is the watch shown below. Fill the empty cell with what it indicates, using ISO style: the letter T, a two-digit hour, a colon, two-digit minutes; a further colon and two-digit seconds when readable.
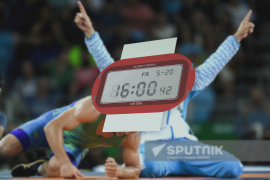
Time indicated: T16:00:42
